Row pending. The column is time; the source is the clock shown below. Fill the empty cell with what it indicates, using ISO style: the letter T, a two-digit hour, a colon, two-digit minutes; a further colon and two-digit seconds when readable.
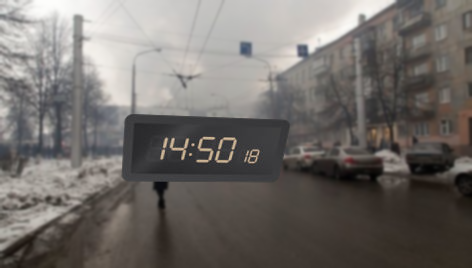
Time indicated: T14:50:18
